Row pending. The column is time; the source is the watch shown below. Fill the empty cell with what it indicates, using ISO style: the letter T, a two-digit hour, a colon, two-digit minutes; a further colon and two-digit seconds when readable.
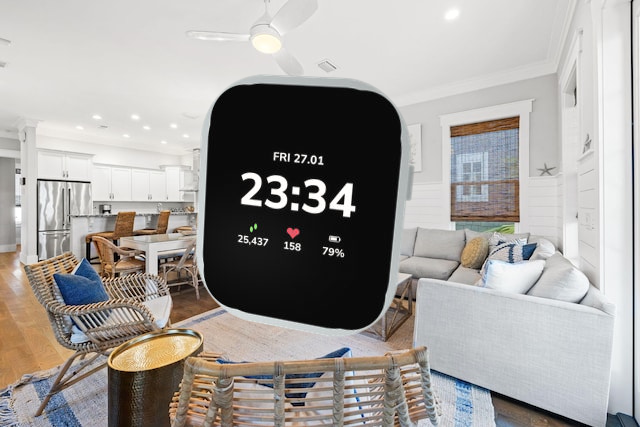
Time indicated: T23:34
